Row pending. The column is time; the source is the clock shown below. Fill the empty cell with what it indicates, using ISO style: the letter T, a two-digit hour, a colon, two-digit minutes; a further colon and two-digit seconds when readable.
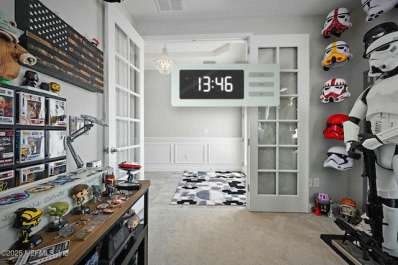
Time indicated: T13:46
